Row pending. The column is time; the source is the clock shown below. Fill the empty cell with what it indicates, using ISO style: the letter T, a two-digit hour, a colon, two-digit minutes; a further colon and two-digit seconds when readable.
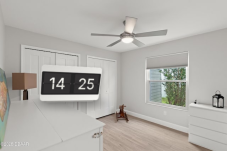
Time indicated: T14:25
